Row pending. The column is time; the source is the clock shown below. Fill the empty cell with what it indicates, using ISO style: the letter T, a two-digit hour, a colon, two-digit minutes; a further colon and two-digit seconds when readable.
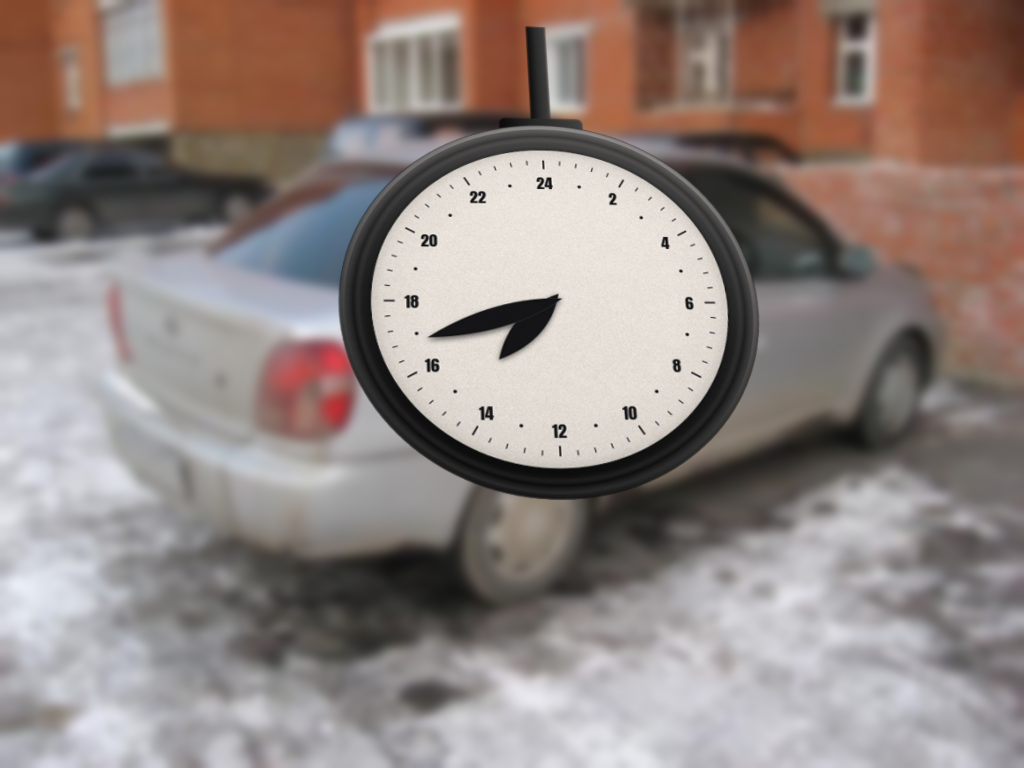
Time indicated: T14:42
